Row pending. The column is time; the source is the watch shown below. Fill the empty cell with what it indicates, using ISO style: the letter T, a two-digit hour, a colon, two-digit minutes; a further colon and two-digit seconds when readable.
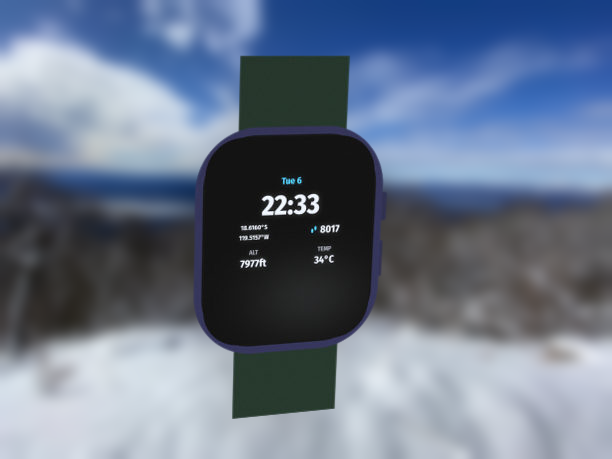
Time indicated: T22:33
